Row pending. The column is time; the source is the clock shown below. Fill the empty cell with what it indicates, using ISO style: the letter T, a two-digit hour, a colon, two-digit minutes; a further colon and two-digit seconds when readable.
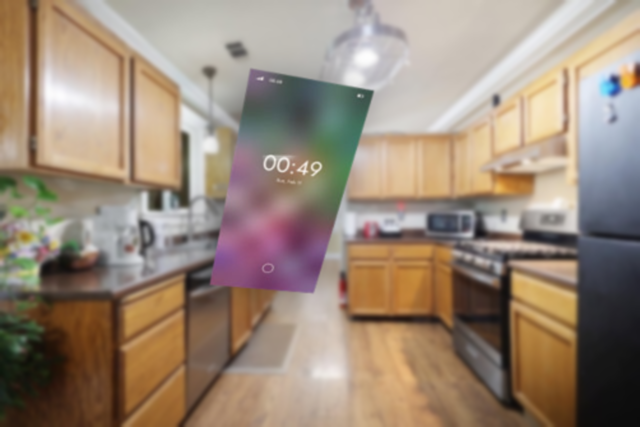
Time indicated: T00:49
